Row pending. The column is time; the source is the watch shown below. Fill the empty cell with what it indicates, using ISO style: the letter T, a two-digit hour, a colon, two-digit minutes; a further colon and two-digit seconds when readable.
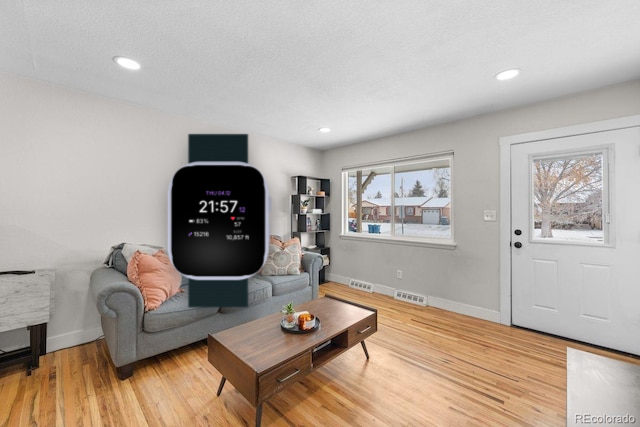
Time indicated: T21:57
